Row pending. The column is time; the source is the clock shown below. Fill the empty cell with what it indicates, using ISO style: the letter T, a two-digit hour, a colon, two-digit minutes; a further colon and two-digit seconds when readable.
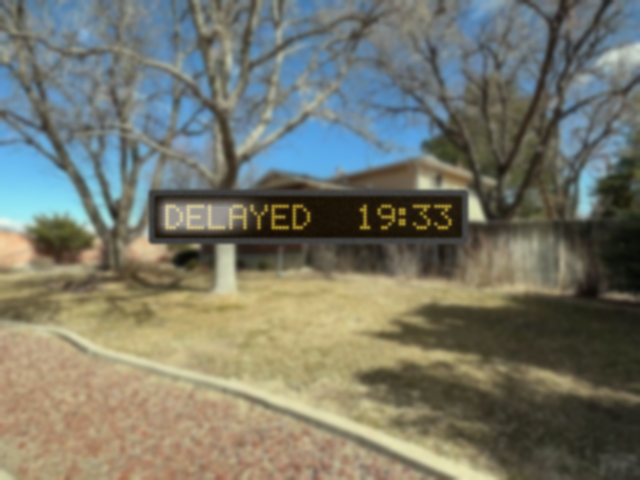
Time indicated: T19:33
